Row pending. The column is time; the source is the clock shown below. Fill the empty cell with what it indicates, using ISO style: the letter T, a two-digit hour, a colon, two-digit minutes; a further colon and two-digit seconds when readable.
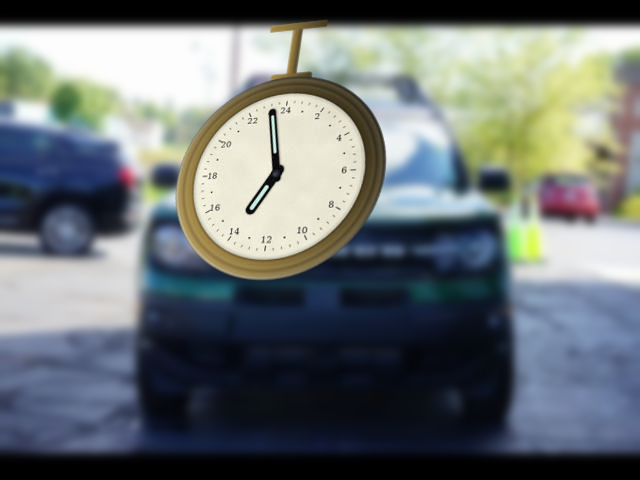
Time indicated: T13:58
